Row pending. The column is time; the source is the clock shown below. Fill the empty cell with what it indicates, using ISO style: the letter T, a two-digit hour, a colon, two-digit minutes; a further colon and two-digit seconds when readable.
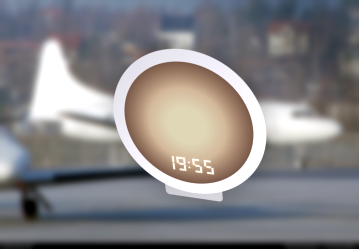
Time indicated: T19:55
